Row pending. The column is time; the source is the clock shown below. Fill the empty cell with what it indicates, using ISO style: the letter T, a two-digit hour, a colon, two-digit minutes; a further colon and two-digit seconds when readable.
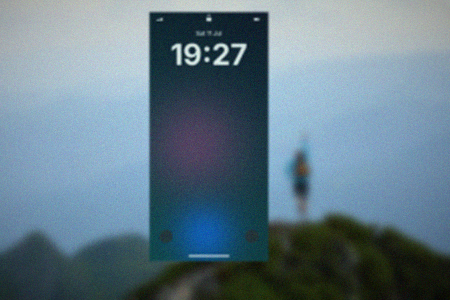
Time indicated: T19:27
